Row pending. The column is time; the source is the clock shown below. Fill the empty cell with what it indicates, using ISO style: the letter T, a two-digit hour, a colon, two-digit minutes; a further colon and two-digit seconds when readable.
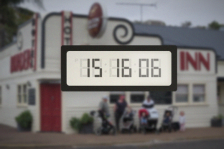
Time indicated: T15:16:06
